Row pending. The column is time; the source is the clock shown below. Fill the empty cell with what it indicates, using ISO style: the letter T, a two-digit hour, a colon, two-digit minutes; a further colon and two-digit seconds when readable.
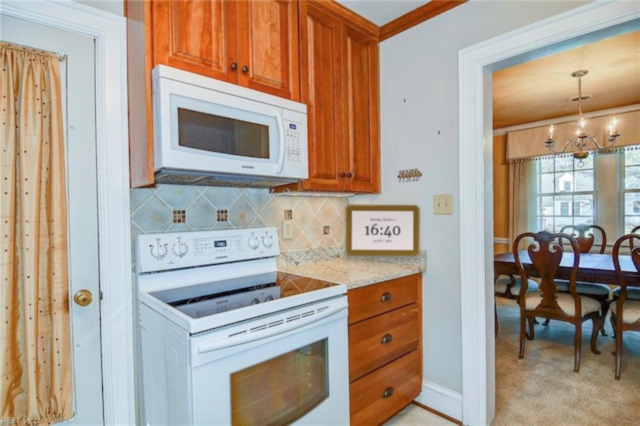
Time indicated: T16:40
